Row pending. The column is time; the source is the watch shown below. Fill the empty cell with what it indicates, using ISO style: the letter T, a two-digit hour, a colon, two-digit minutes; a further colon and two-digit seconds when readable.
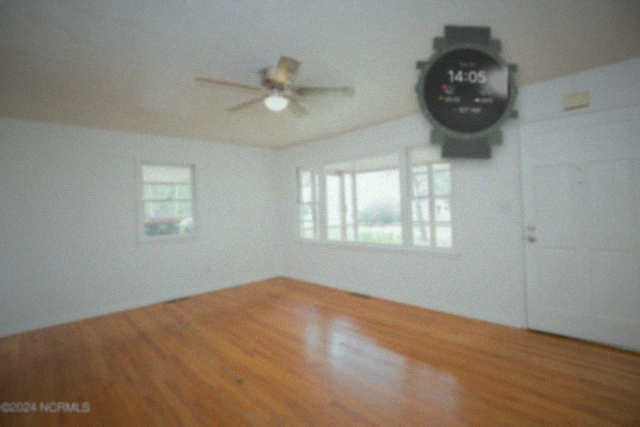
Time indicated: T14:05
